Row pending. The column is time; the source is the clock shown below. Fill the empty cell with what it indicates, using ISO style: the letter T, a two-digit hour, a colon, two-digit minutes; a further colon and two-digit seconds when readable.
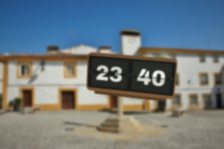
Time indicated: T23:40
